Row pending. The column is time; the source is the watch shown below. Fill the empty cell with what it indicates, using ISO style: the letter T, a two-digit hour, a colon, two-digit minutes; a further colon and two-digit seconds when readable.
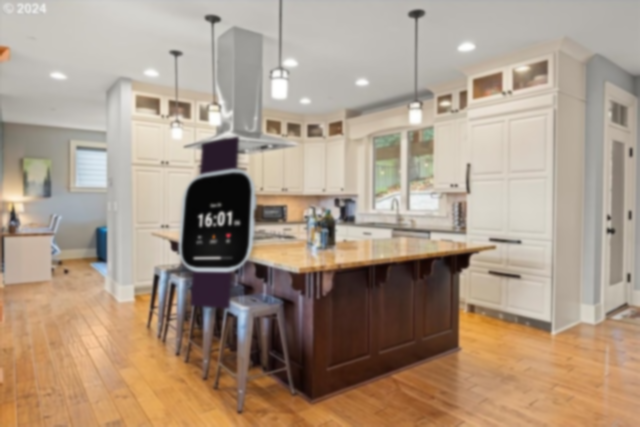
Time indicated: T16:01
